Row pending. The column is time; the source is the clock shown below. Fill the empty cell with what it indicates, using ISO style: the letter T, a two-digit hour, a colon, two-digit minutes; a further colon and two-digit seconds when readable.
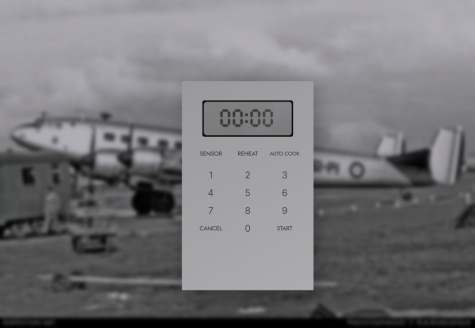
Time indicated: T00:00
